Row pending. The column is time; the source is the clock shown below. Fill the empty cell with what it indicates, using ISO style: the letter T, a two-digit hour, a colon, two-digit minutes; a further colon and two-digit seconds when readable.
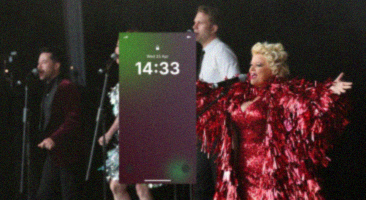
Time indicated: T14:33
